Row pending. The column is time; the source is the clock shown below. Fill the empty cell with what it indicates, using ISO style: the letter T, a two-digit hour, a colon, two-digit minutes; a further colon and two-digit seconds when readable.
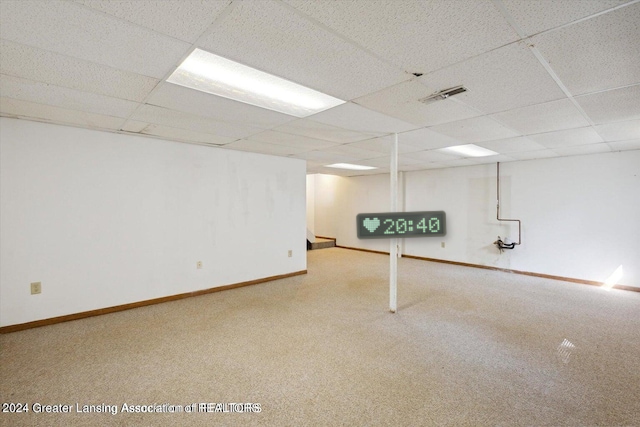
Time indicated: T20:40
